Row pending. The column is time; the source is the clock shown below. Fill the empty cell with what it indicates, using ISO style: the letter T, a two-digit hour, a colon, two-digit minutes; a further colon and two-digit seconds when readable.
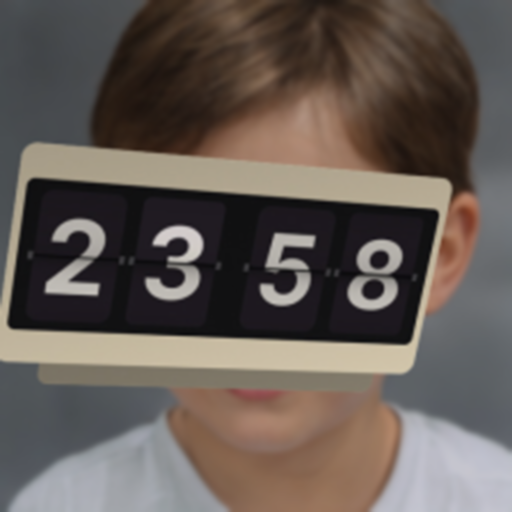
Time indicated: T23:58
